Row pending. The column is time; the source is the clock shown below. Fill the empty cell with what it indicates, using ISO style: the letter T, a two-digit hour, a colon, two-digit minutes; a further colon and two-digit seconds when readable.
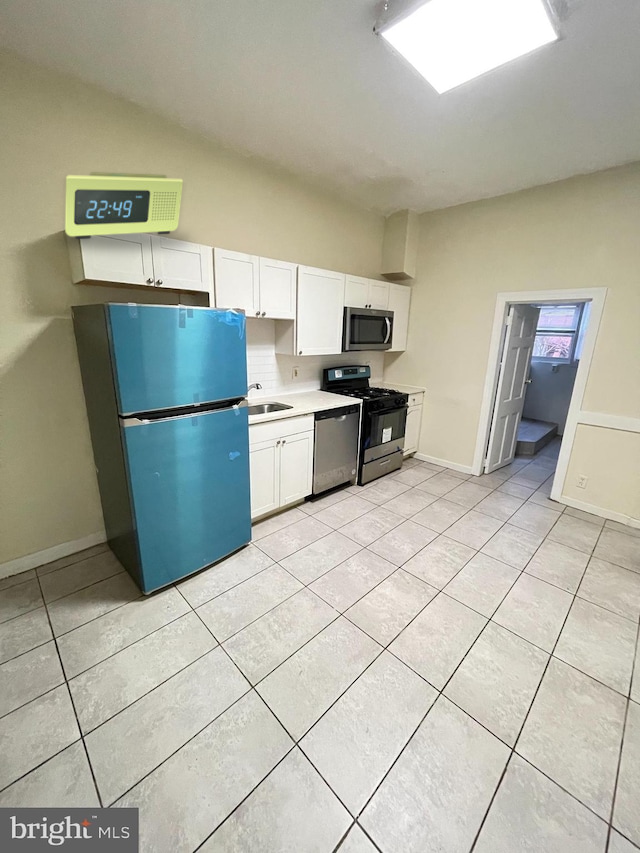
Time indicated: T22:49
